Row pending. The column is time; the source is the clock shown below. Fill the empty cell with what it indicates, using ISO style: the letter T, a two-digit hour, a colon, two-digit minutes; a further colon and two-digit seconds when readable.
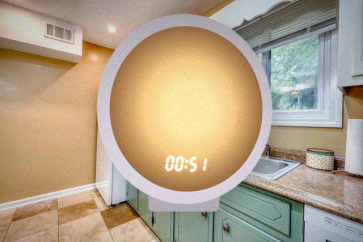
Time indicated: T00:51
